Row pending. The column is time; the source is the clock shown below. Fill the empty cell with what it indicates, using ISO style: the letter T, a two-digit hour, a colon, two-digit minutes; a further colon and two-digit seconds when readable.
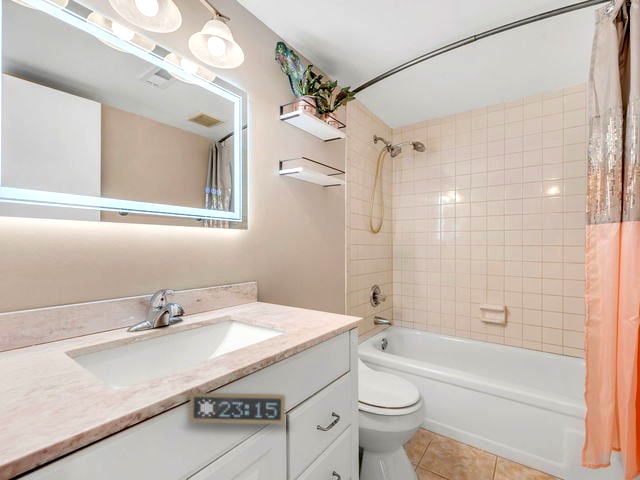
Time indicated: T23:15
